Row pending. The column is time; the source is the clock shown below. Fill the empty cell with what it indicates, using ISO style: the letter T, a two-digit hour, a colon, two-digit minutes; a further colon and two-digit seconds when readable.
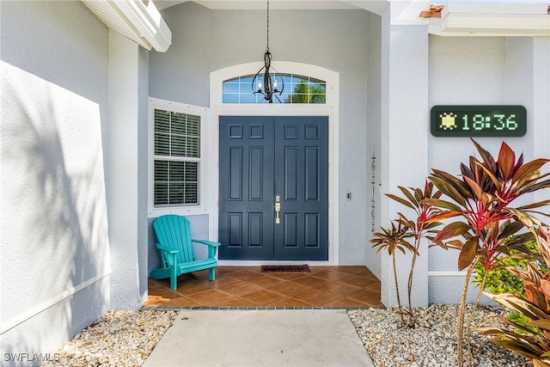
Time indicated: T18:36
